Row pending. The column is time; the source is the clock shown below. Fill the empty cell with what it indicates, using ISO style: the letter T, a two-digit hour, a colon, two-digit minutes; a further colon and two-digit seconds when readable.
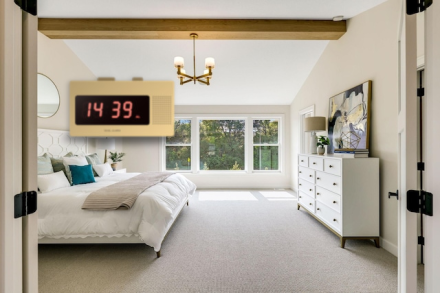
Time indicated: T14:39
